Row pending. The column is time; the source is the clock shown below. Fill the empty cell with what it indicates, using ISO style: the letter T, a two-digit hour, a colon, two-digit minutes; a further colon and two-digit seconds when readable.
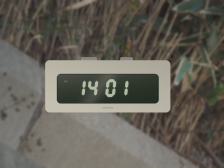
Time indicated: T14:01
